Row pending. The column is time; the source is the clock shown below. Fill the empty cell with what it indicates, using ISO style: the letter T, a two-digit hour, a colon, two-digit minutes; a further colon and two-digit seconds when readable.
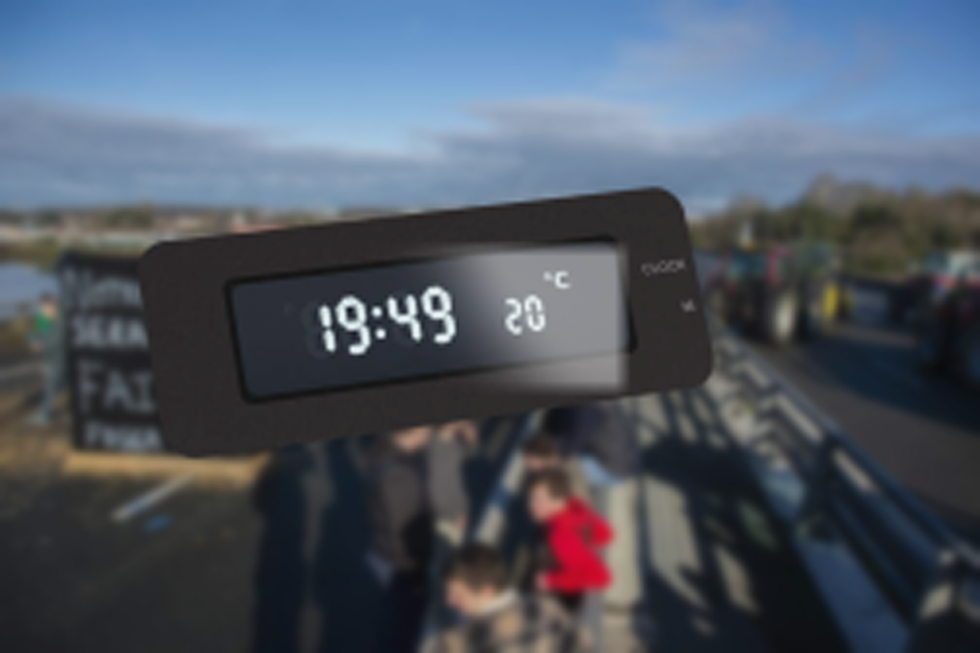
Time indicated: T19:49
